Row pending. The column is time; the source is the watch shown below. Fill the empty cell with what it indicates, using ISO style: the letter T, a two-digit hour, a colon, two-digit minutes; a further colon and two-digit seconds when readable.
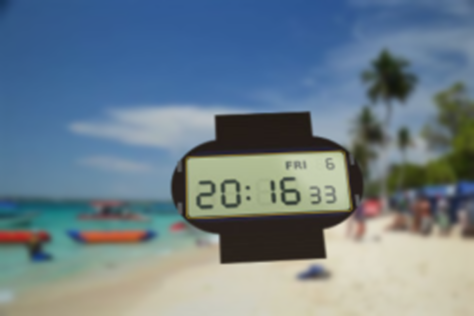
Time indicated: T20:16:33
